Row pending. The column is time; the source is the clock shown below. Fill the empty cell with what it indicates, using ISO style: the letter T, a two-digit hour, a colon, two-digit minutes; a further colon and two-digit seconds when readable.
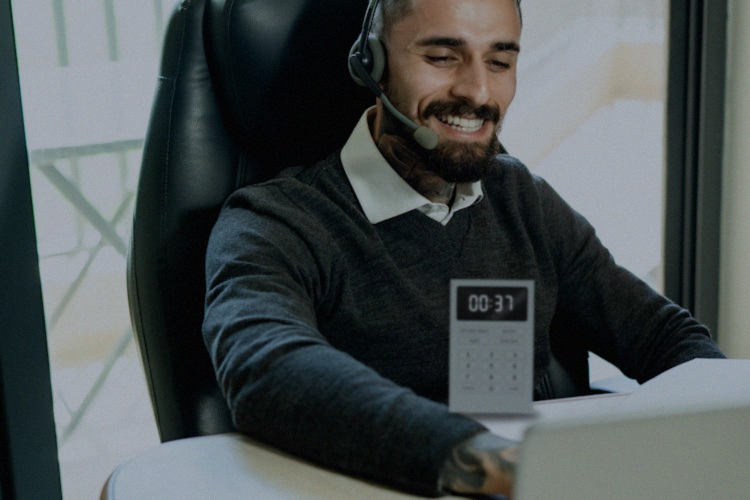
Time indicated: T00:37
